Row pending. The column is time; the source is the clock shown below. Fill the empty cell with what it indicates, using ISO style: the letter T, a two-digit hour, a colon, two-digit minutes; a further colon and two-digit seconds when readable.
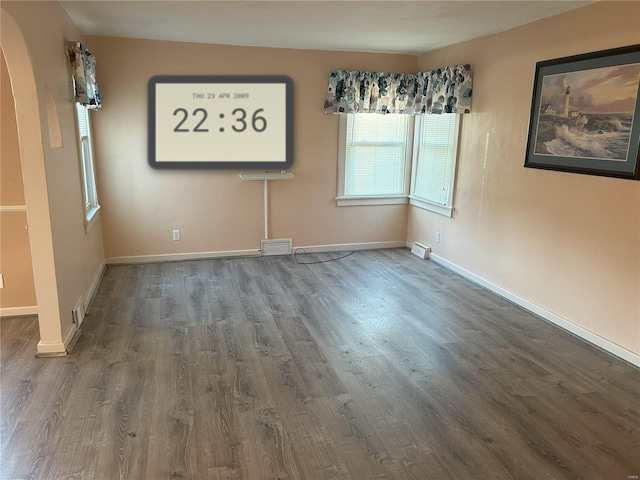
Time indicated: T22:36
